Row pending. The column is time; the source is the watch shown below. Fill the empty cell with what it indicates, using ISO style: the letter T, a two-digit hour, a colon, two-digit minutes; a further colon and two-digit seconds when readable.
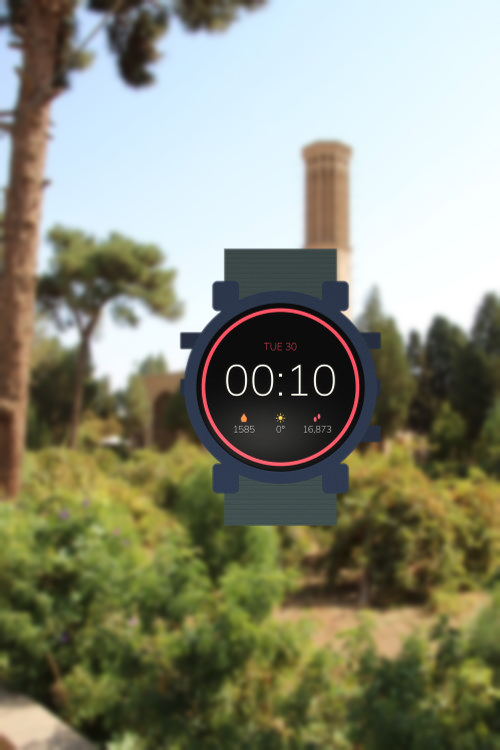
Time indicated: T00:10
